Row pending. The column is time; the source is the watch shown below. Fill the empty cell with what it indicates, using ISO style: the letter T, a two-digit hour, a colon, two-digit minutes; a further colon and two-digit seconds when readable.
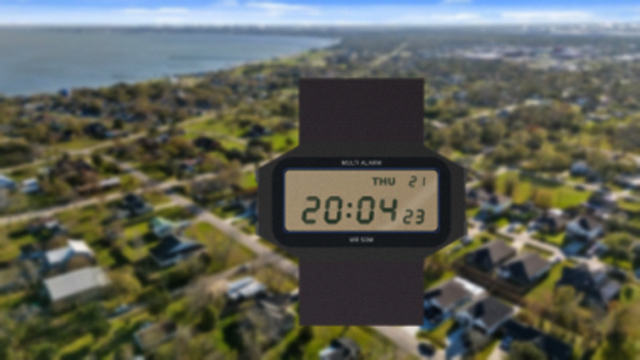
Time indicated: T20:04:23
